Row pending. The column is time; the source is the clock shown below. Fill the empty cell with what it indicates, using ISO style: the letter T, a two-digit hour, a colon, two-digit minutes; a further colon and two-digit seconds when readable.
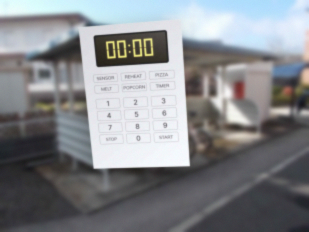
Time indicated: T00:00
